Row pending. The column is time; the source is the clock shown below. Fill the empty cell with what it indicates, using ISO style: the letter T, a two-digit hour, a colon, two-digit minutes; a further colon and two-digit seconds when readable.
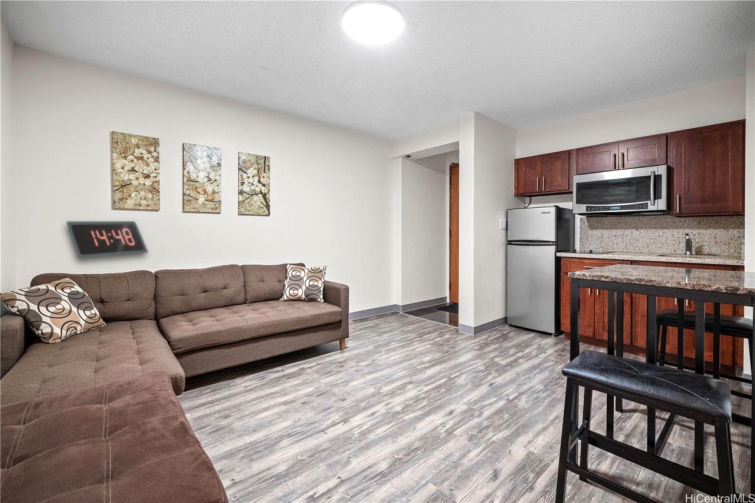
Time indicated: T14:48
